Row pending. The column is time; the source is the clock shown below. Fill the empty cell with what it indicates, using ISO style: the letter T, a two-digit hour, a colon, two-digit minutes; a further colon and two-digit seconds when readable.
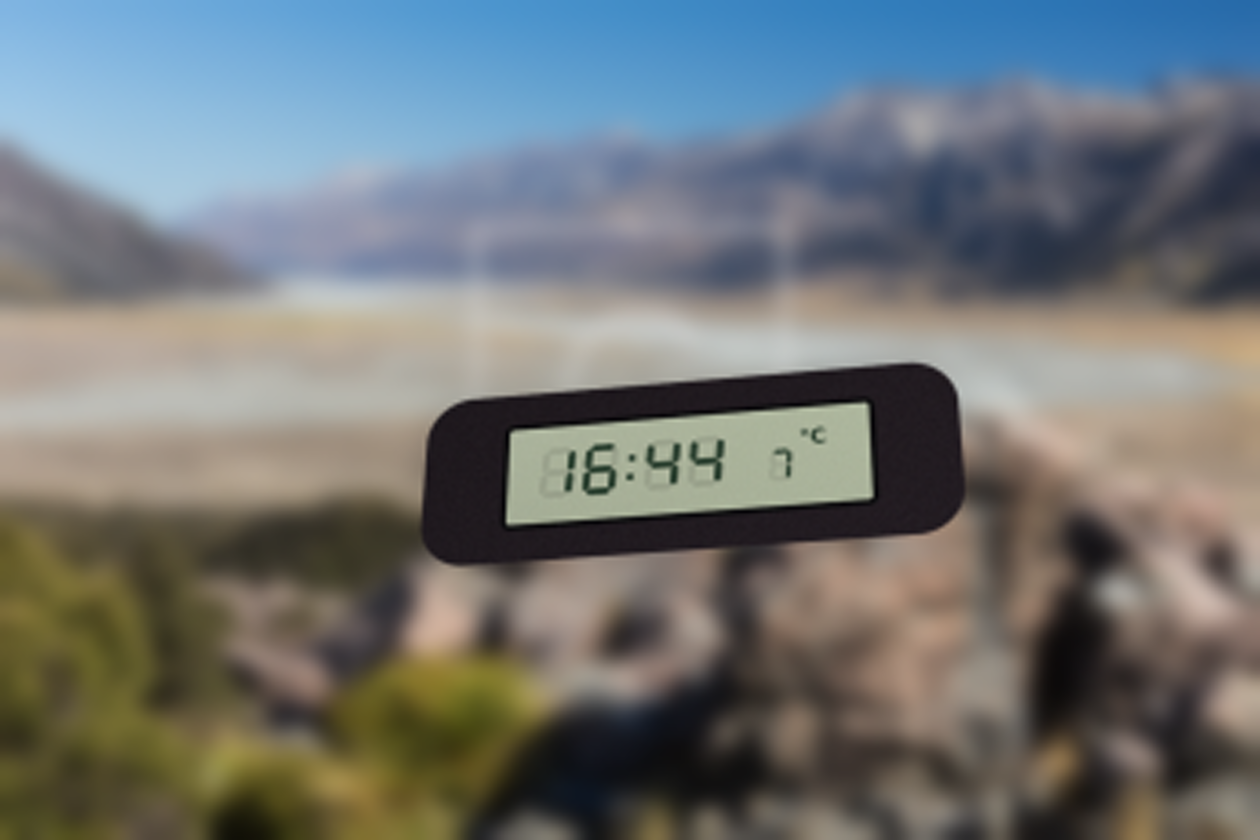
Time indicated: T16:44
